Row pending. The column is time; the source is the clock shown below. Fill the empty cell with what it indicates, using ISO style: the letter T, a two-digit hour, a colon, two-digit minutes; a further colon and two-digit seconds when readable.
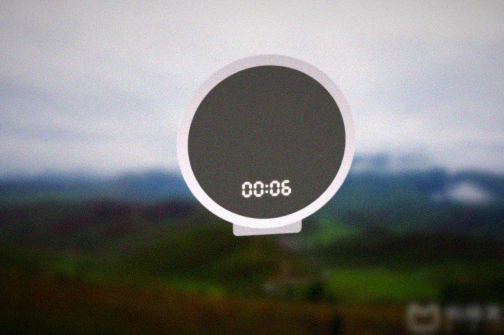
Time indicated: T00:06
